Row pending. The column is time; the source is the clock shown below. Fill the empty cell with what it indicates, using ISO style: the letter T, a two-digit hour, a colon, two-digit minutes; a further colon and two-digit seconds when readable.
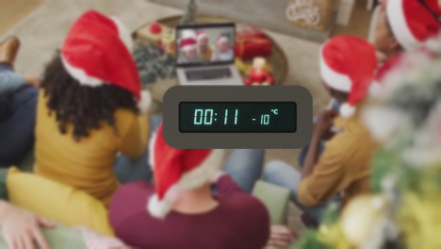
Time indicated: T00:11
